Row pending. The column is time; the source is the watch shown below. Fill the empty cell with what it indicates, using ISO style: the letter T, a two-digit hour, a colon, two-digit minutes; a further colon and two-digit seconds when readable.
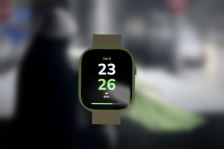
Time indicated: T23:26
